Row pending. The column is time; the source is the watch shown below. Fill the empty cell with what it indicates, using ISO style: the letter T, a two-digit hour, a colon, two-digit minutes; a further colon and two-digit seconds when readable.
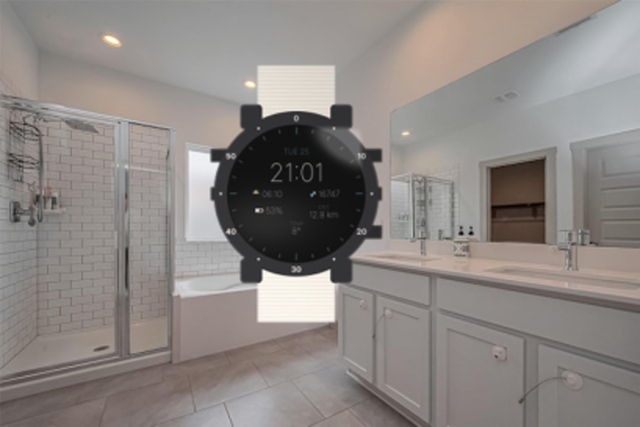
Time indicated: T21:01
